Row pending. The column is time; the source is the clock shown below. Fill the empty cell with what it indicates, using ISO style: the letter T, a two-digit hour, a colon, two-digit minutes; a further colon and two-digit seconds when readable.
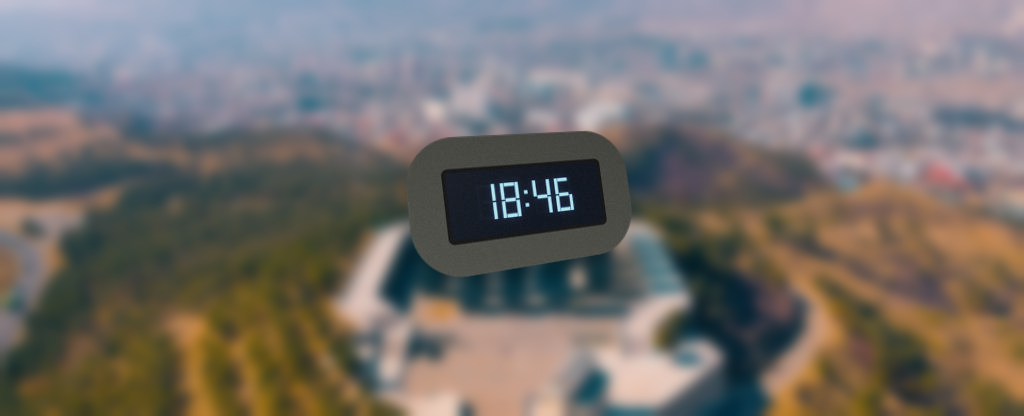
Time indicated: T18:46
